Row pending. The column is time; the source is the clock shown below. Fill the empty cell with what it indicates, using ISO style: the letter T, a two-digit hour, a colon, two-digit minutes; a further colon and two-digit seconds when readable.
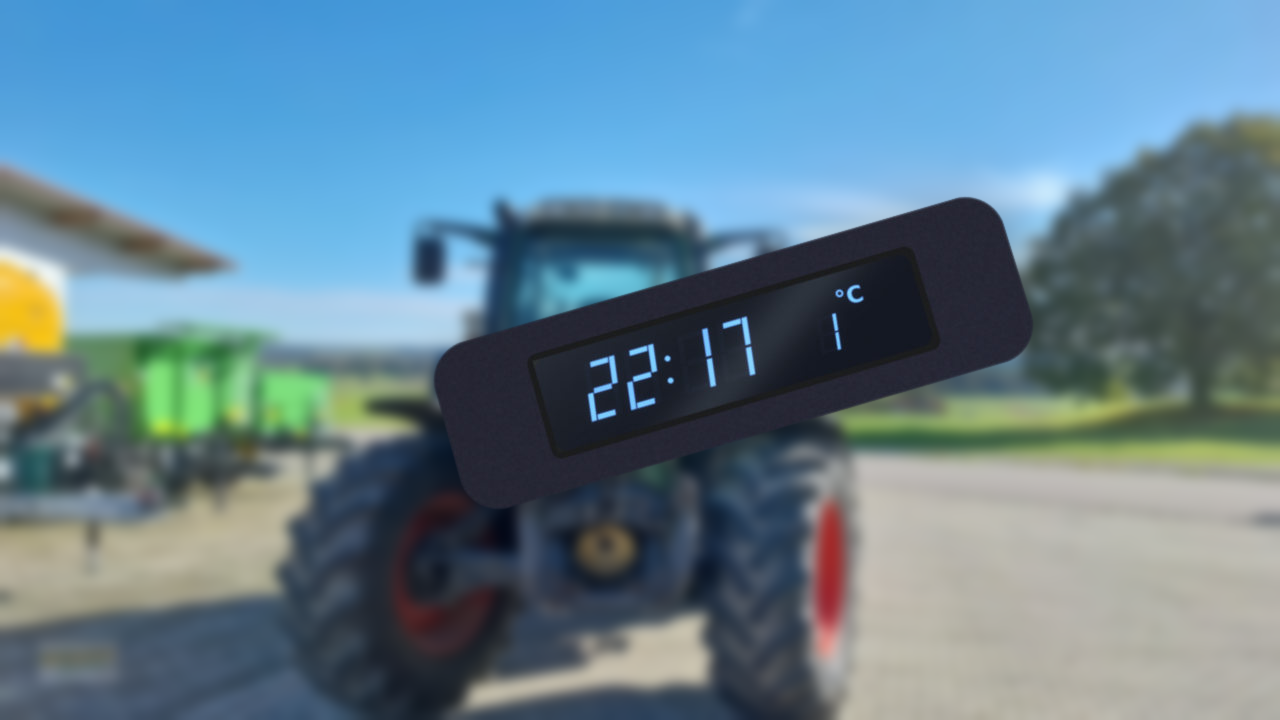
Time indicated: T22:17
